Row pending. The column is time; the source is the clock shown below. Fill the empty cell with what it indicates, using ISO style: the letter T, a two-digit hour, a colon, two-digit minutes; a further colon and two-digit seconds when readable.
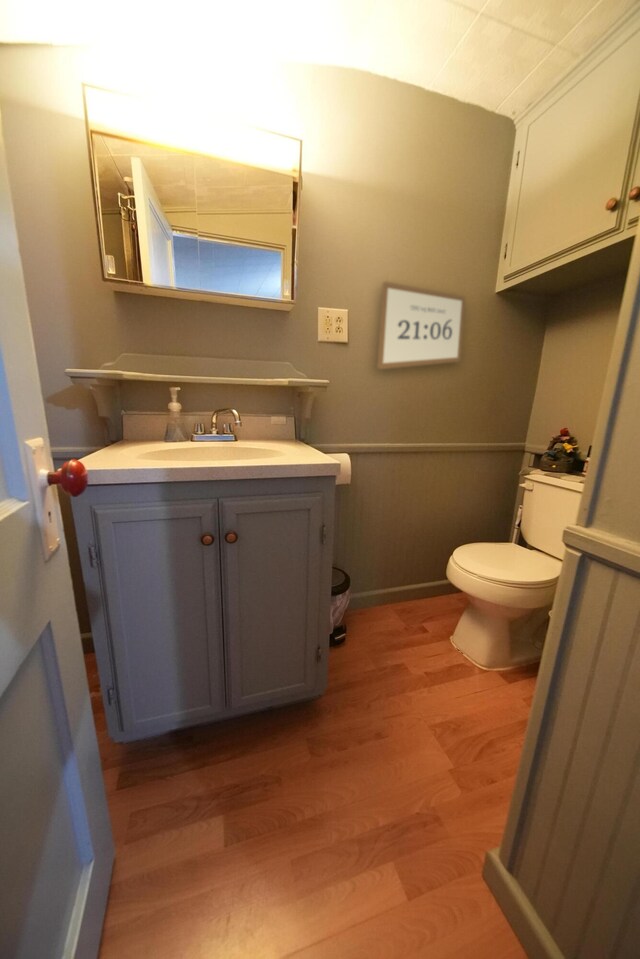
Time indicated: T21:06
